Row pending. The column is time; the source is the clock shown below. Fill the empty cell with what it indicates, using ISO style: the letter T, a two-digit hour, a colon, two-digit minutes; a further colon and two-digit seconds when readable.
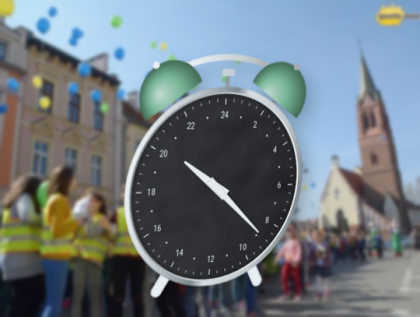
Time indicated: T20:22
